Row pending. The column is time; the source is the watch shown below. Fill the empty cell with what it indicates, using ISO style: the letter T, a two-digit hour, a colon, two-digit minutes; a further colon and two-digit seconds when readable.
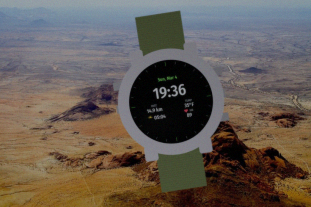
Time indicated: T19:36
